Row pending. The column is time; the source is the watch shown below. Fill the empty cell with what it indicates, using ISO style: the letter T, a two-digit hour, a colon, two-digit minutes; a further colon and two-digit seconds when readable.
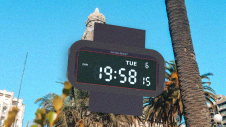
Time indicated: T19:58:15
